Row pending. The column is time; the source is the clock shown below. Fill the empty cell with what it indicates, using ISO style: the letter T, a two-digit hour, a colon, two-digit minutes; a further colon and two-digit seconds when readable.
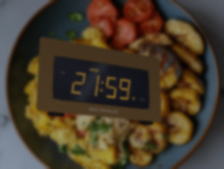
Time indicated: T21:59
